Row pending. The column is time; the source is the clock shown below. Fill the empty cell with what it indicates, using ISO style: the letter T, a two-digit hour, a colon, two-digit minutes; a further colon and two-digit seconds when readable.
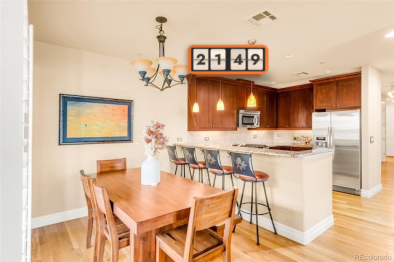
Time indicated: T21:49
